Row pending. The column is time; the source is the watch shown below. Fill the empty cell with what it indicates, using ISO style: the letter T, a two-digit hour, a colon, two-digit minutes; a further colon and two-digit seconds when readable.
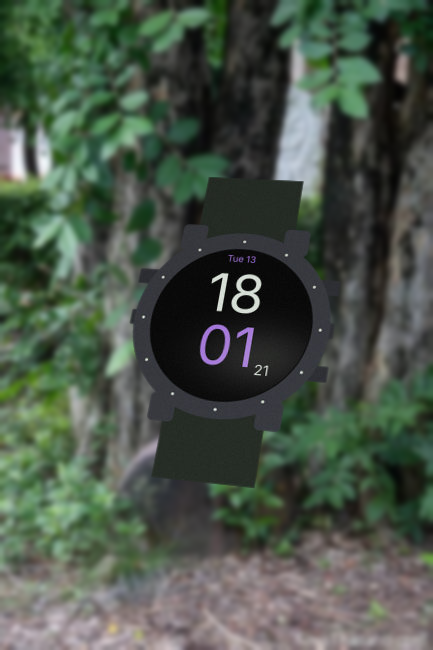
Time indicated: T18:01:21
